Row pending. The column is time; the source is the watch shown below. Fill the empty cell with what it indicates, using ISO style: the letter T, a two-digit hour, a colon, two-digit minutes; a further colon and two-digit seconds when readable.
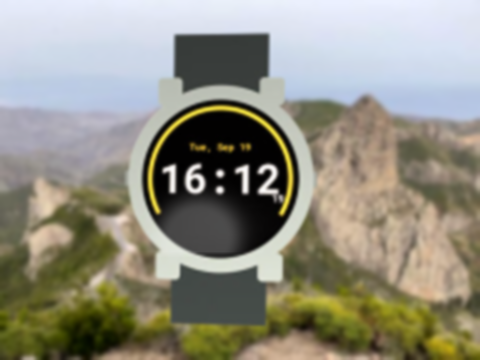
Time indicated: T16:12
